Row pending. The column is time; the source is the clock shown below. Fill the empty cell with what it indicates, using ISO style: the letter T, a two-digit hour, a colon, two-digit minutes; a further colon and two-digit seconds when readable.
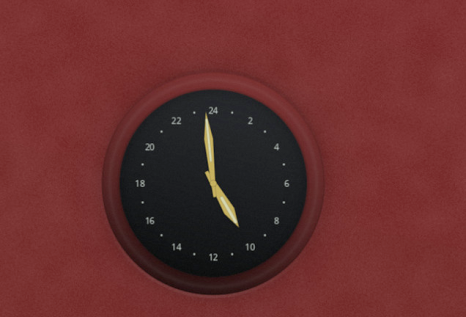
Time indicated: T09:59
